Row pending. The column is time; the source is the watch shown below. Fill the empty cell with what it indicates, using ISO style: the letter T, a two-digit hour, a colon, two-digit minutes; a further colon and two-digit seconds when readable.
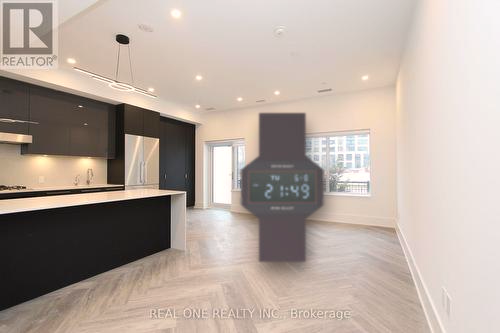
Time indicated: T21:49
